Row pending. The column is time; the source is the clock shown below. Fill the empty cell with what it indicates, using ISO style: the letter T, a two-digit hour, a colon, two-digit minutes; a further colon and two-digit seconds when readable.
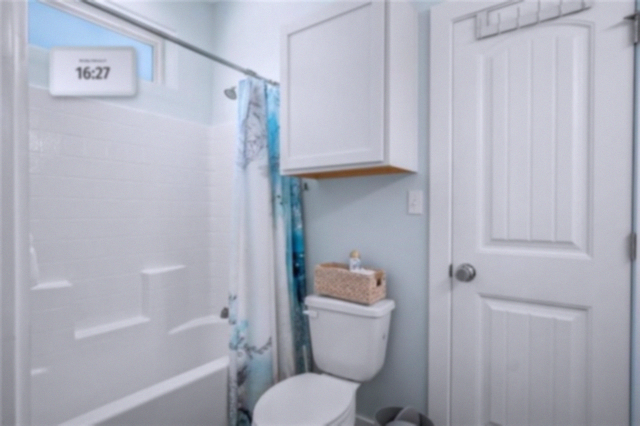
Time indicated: T16:27
